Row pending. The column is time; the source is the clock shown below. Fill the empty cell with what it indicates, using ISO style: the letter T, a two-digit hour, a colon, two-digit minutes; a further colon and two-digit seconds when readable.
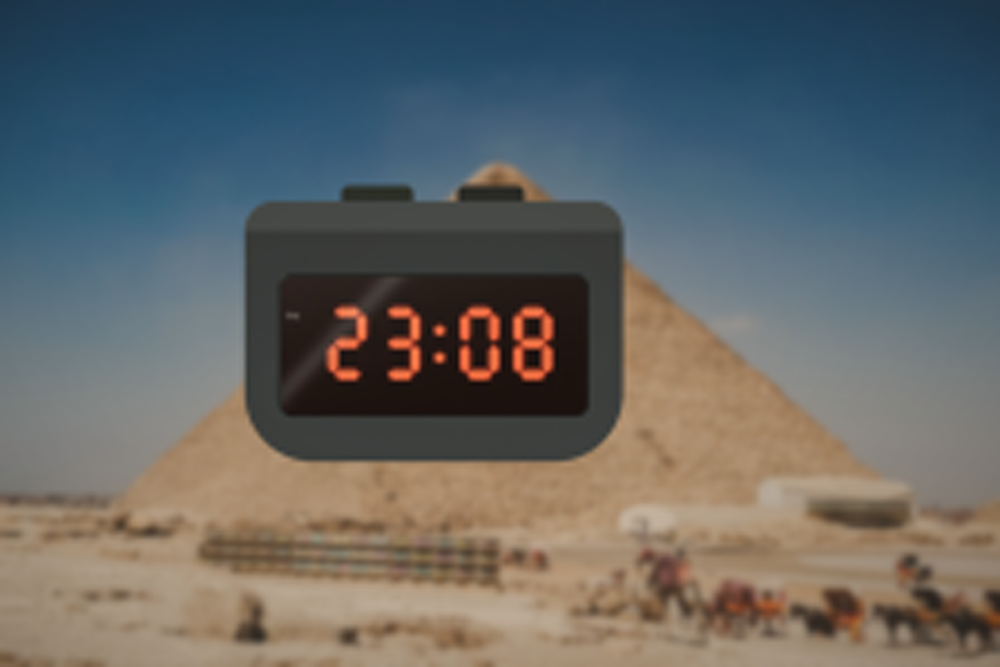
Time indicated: T23:08
